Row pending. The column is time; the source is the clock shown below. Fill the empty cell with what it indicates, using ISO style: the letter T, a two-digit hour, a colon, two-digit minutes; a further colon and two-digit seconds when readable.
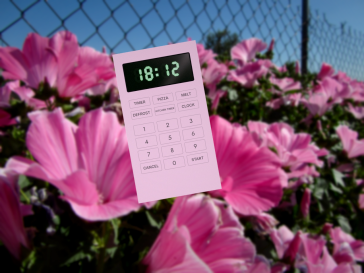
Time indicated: T18:12
